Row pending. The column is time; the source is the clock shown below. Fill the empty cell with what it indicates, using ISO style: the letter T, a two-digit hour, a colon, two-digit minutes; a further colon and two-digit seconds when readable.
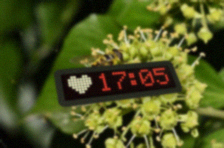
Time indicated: T17:05
